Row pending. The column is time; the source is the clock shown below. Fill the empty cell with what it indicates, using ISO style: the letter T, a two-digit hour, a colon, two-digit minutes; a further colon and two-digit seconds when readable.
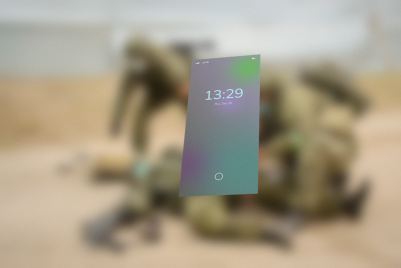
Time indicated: T13:29
